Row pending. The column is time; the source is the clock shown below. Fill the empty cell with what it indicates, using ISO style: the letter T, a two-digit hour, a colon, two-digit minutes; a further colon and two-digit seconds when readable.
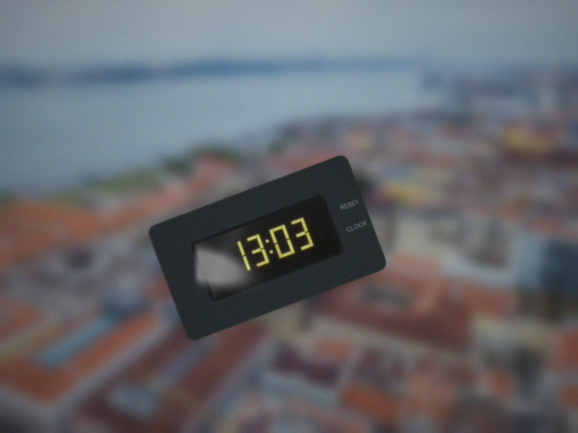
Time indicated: T13:03
